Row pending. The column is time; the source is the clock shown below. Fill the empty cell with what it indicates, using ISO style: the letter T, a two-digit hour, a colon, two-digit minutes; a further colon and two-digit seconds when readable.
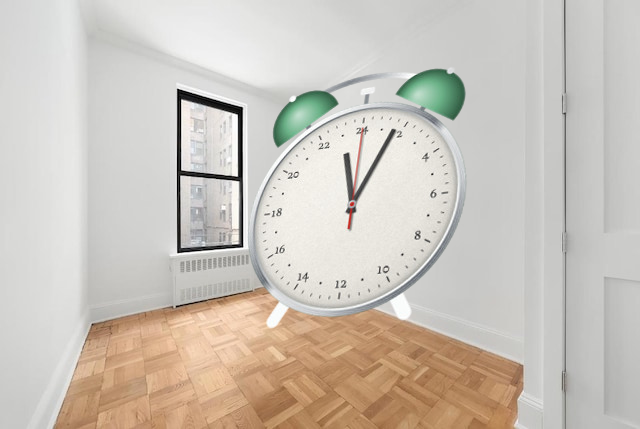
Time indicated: T23:04:00
